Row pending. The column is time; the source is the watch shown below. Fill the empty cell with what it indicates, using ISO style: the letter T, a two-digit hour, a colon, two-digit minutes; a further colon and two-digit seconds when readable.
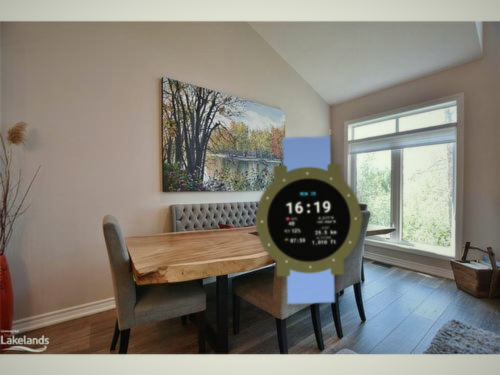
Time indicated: T16:19
